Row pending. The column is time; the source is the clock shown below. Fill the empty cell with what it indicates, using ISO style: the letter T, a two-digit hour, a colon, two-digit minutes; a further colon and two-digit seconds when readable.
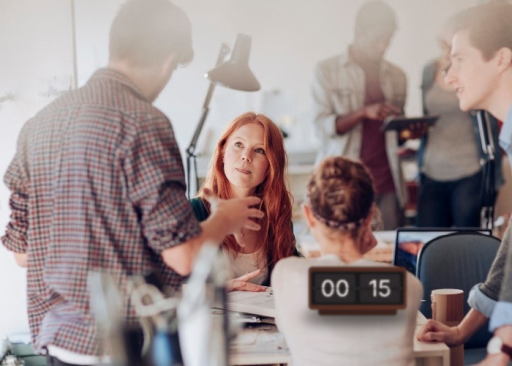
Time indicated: T00:15
